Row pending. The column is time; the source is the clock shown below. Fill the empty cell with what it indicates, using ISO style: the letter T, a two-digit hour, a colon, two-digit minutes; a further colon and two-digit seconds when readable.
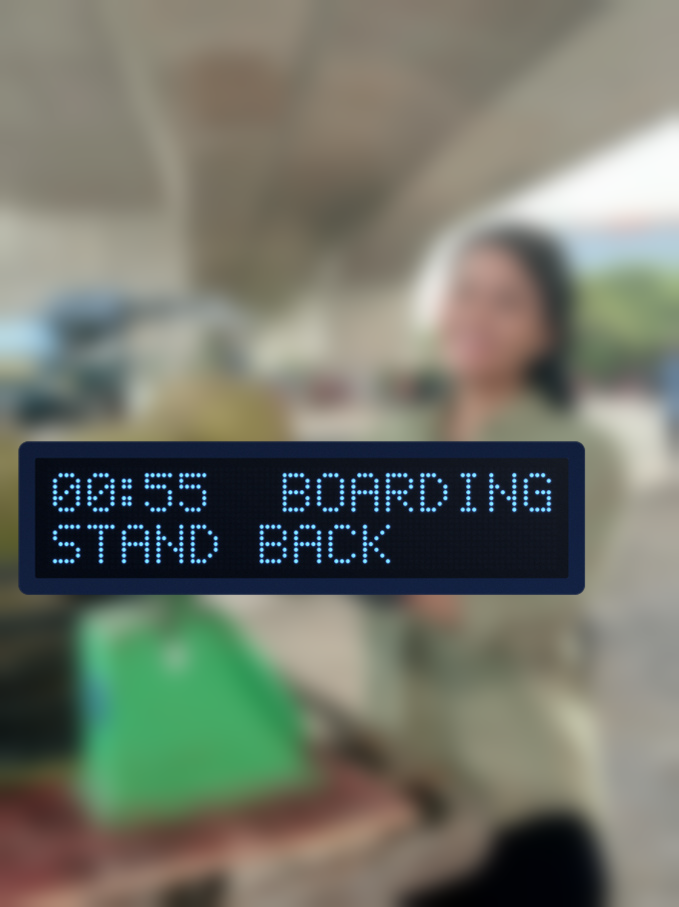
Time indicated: T00:55
